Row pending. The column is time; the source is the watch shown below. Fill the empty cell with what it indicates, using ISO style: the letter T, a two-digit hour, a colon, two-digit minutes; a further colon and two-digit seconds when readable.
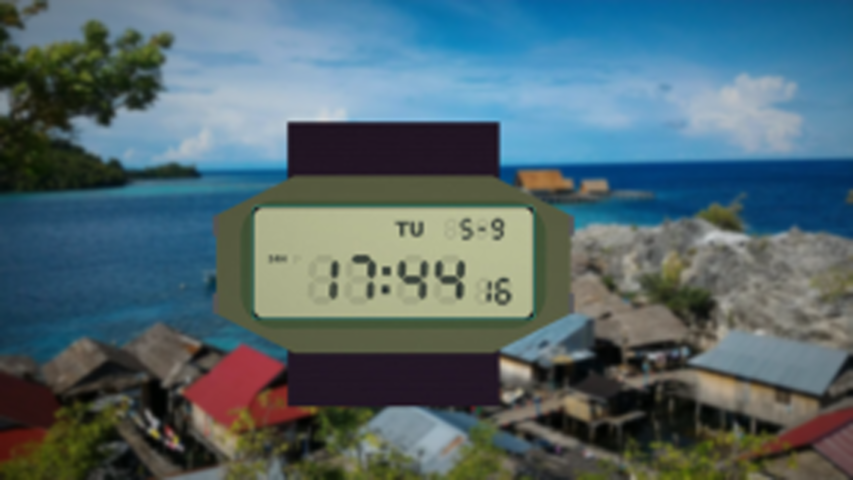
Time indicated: T17:44:16
